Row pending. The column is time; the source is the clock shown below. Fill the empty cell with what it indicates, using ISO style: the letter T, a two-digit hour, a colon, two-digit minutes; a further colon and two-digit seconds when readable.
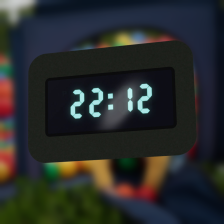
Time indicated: T22:12
